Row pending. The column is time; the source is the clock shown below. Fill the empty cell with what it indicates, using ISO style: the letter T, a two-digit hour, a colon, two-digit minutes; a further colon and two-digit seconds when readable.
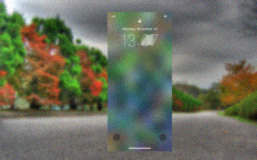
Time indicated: T13:07
